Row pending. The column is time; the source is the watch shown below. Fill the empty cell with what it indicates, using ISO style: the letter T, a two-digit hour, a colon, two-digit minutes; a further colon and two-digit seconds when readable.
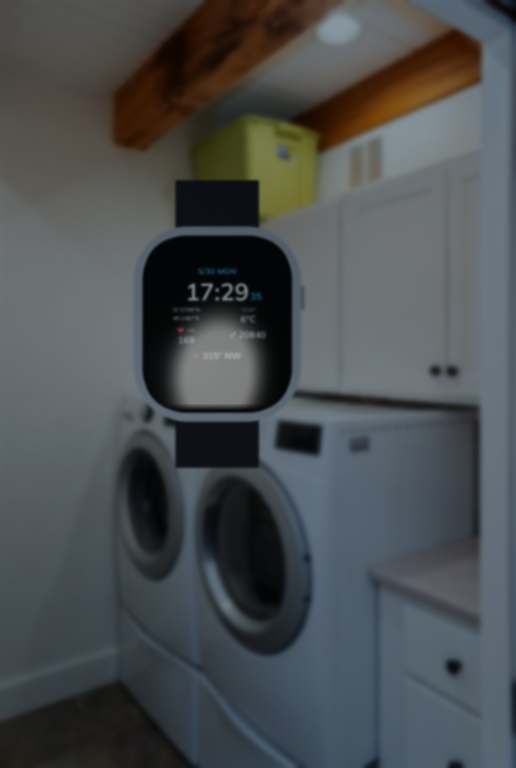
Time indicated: T17:29
